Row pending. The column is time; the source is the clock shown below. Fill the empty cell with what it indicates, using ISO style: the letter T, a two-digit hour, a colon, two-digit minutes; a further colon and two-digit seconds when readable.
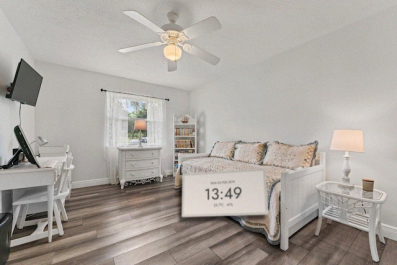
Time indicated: T13:49
